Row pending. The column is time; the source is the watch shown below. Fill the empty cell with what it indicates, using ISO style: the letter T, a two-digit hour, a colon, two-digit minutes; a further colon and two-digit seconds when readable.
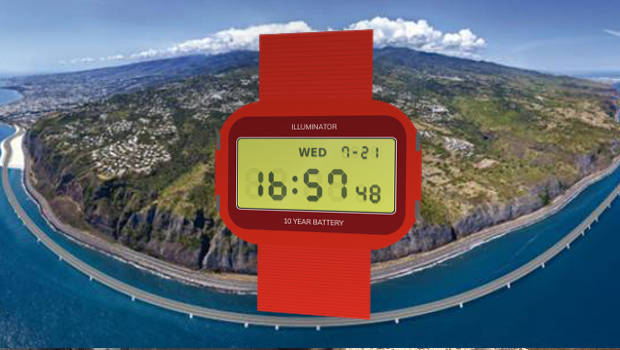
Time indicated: T16:57:48
